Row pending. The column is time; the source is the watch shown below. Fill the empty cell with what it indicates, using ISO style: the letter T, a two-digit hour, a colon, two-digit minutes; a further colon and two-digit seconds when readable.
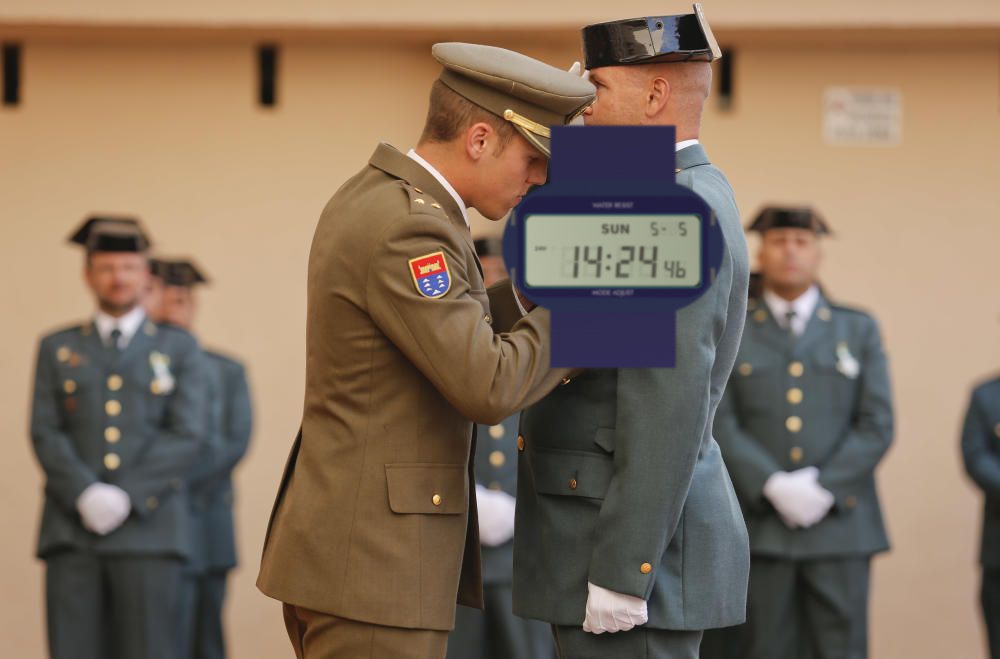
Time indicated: T14:24:46
